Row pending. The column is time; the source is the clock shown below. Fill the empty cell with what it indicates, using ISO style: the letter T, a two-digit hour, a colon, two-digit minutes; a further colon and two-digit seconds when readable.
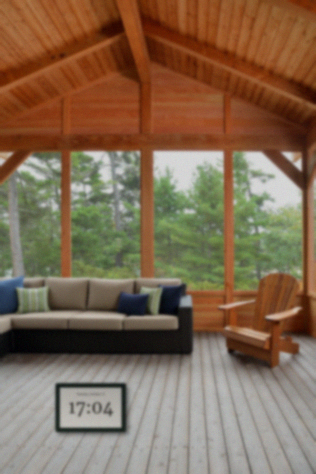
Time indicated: T17:04
